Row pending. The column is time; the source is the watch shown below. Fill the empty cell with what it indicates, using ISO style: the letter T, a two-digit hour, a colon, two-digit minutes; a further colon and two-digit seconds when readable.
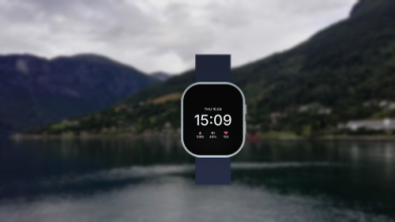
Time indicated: T15:09
